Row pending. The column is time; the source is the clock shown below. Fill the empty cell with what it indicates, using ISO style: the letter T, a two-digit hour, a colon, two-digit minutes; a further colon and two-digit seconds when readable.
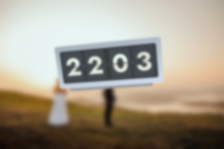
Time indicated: T22:03
